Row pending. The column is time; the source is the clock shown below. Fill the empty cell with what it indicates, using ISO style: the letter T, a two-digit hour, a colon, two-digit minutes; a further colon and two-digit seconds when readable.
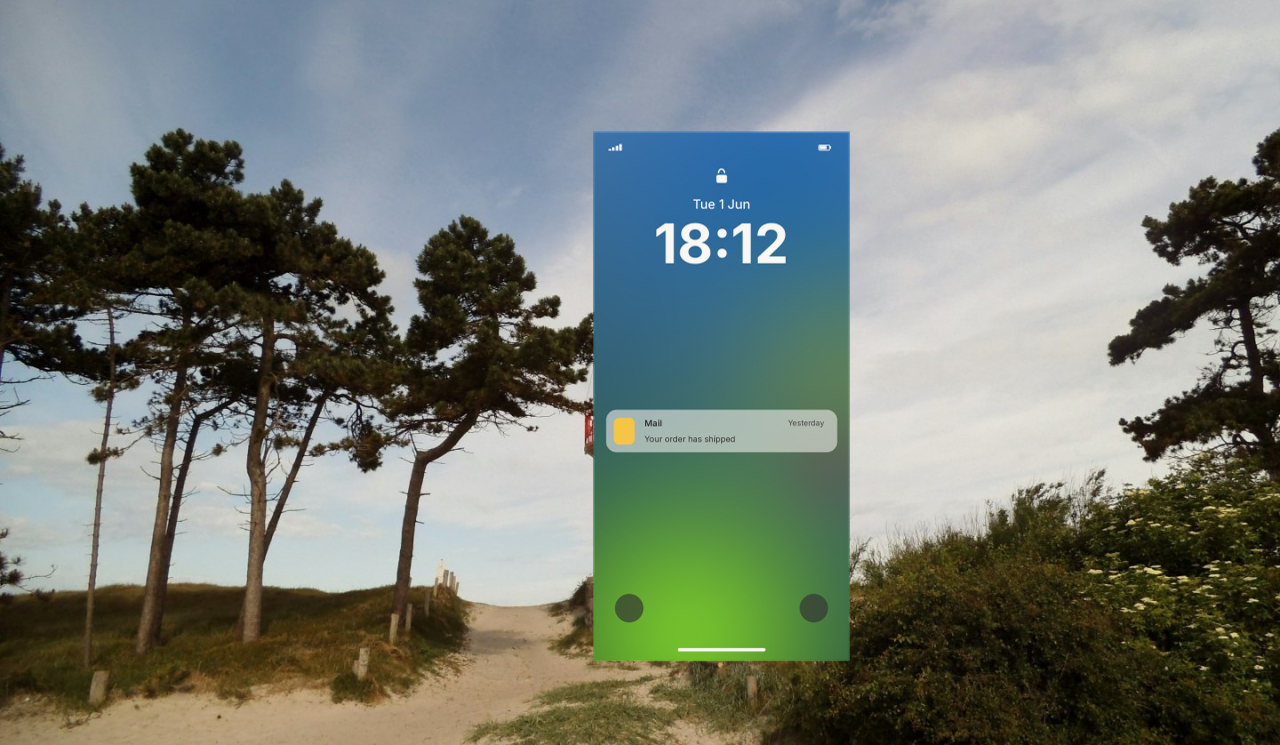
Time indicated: T18:12
